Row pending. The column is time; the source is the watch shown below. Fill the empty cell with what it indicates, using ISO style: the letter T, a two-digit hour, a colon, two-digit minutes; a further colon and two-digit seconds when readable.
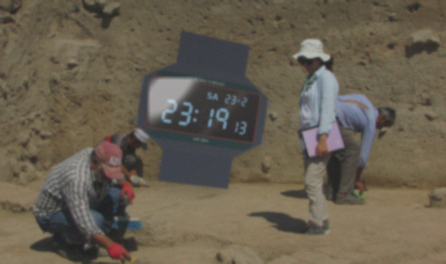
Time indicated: T23:19:13
